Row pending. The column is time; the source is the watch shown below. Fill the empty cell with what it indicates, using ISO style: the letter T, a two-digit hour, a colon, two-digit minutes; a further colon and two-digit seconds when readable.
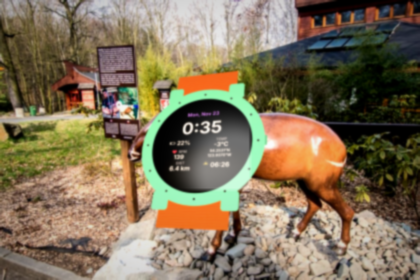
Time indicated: T00:35
